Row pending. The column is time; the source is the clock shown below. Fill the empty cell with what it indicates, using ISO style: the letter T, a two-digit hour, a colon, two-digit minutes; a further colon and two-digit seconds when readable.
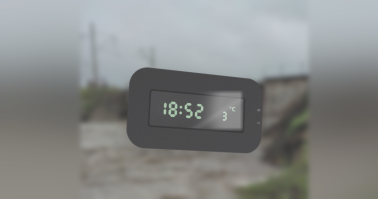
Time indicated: T18:52
